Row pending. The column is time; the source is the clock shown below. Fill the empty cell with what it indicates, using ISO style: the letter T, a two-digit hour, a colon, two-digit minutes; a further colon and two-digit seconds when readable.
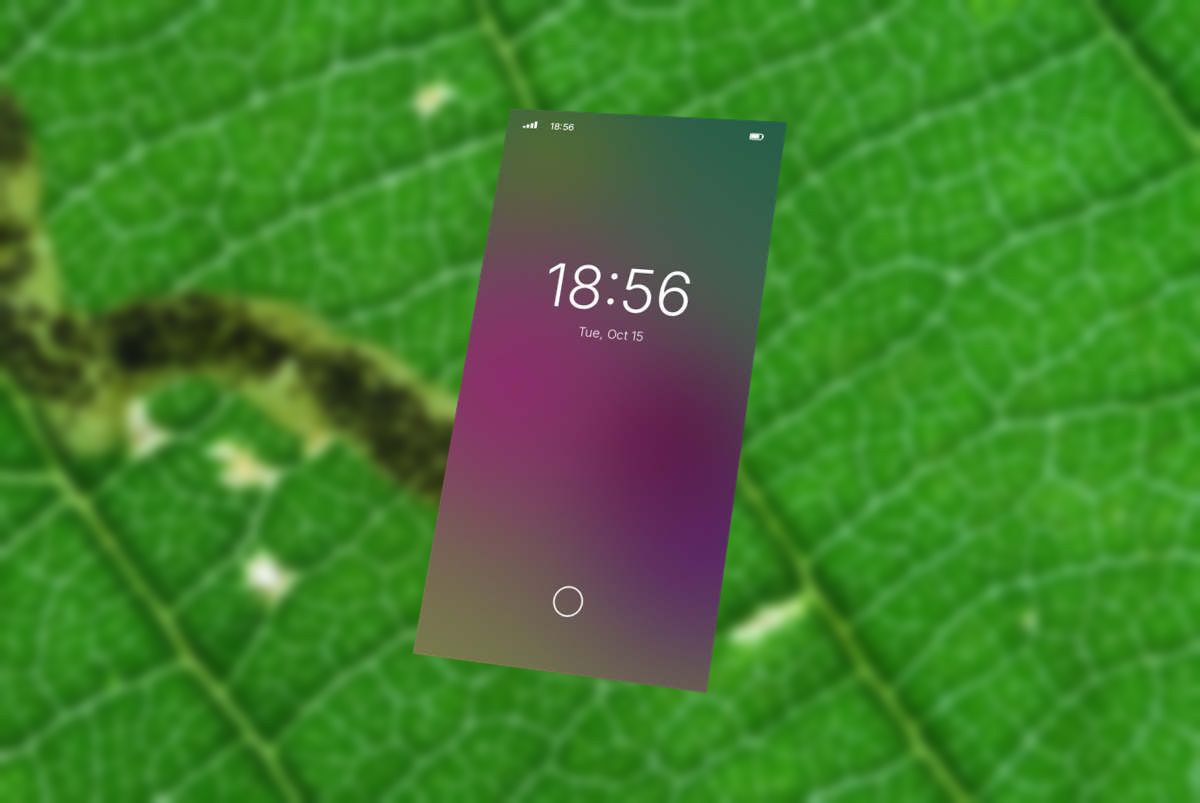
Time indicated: T18:56
